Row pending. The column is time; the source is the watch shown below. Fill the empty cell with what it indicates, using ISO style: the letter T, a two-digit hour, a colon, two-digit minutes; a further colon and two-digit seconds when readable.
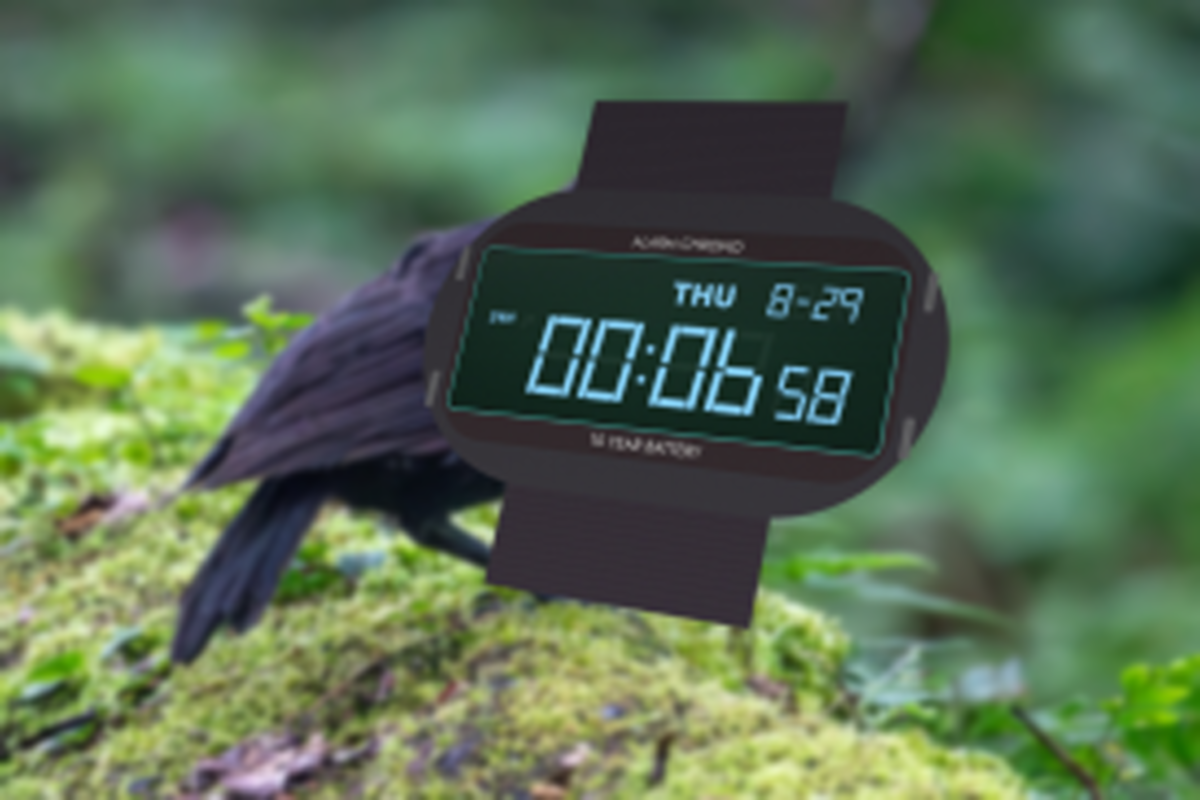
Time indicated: T00:06:58
